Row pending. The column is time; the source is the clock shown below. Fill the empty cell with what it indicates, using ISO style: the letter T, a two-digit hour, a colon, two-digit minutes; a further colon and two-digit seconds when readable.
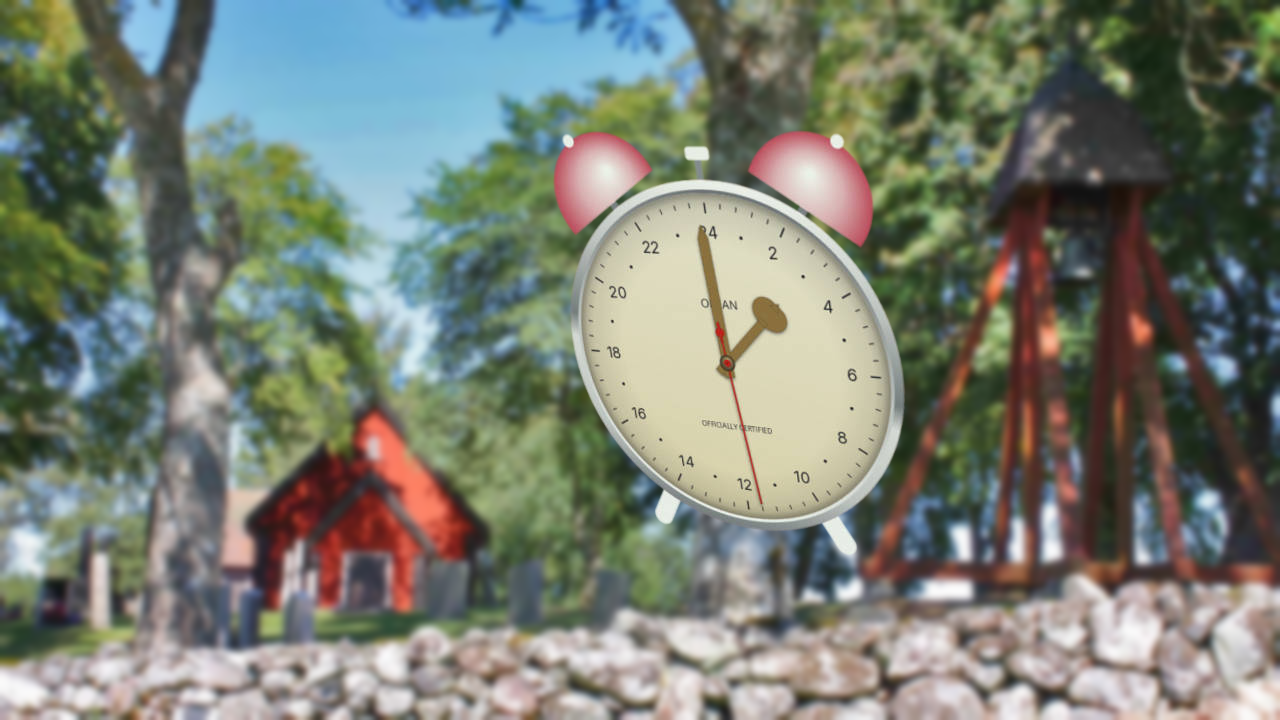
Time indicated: T02:59:29
